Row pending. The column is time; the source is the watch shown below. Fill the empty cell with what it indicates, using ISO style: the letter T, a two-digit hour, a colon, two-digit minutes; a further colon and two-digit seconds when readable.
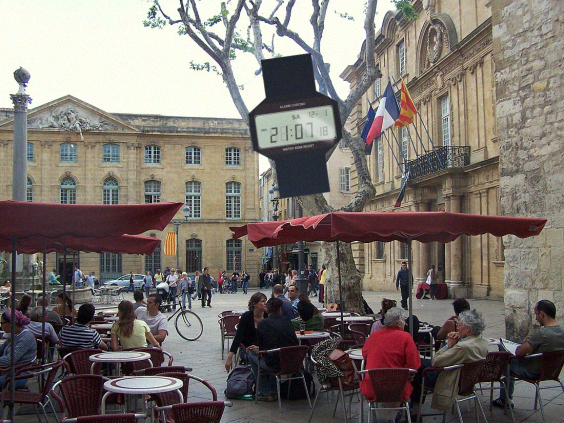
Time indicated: T21:07:18
